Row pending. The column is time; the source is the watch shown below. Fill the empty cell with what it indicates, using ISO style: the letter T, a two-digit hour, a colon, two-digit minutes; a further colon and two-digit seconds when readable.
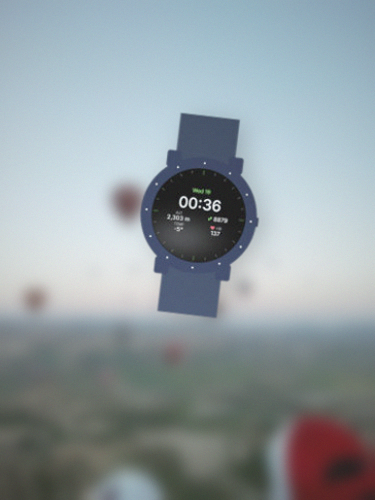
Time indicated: T00:36
